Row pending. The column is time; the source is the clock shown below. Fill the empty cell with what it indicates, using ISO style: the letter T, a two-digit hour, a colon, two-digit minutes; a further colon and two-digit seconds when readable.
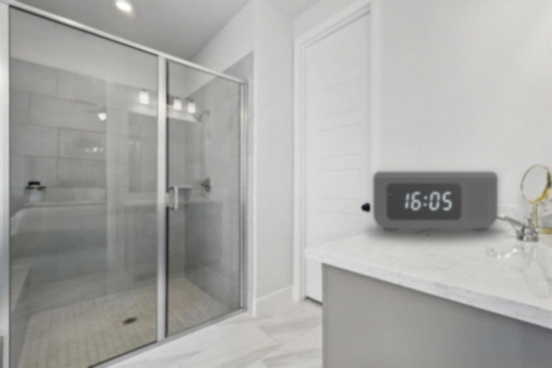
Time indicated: T16:05
